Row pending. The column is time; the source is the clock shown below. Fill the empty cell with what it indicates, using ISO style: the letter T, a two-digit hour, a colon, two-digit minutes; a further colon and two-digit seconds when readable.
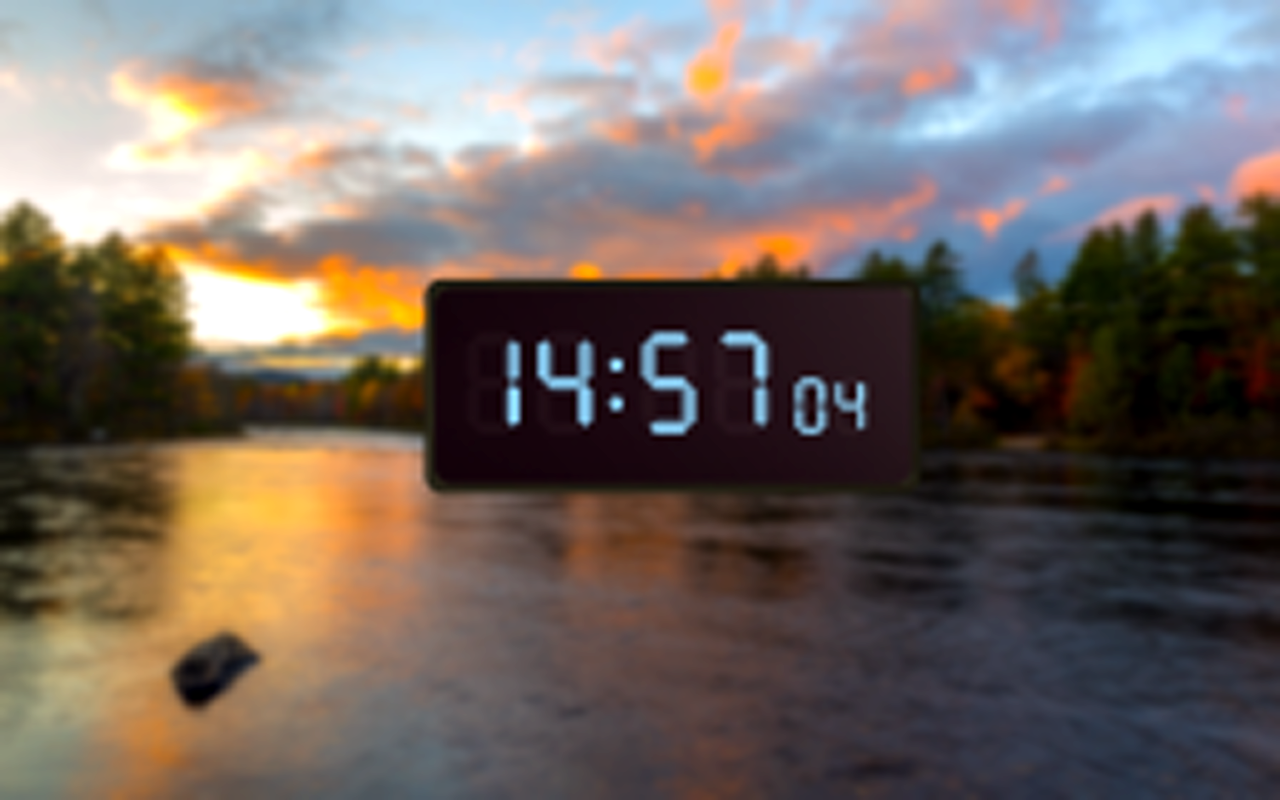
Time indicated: T14:57:04
